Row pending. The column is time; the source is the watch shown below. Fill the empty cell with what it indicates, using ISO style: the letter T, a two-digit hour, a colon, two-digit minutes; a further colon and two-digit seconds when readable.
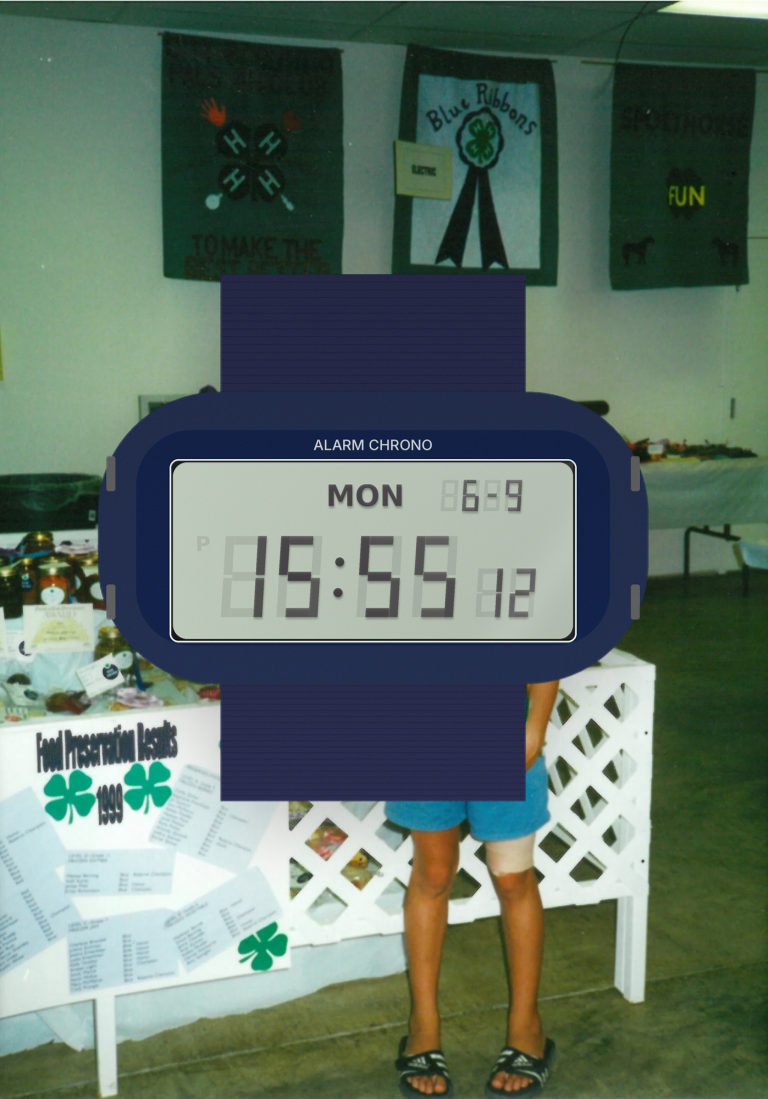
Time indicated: T15:55:12
